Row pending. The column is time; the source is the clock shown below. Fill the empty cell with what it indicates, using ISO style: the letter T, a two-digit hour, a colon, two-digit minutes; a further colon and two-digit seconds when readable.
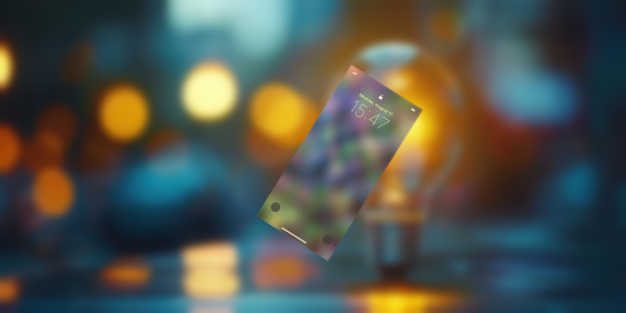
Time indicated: T15:47
